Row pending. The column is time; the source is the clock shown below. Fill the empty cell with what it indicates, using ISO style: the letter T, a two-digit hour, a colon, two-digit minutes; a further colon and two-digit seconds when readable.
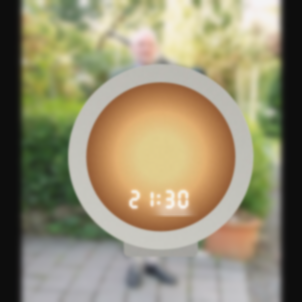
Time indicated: T21:30
